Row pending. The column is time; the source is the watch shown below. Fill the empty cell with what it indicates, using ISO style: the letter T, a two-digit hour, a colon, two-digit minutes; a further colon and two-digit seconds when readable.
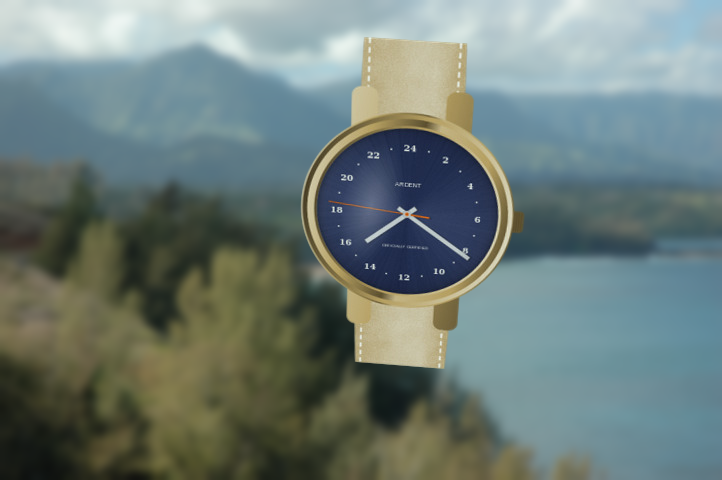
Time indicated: T15:20:46
